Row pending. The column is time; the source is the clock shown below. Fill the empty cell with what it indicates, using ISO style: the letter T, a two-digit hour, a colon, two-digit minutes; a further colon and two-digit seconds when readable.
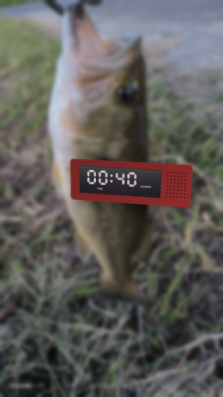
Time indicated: T00:40
